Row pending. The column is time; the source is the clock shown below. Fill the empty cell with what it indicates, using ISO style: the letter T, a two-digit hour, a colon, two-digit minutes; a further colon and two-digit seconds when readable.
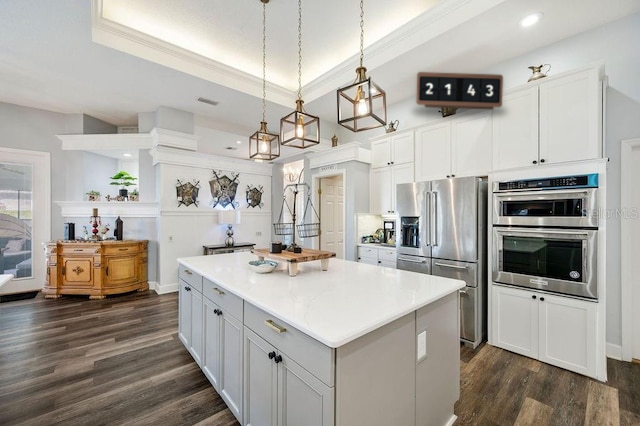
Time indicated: T21:43
